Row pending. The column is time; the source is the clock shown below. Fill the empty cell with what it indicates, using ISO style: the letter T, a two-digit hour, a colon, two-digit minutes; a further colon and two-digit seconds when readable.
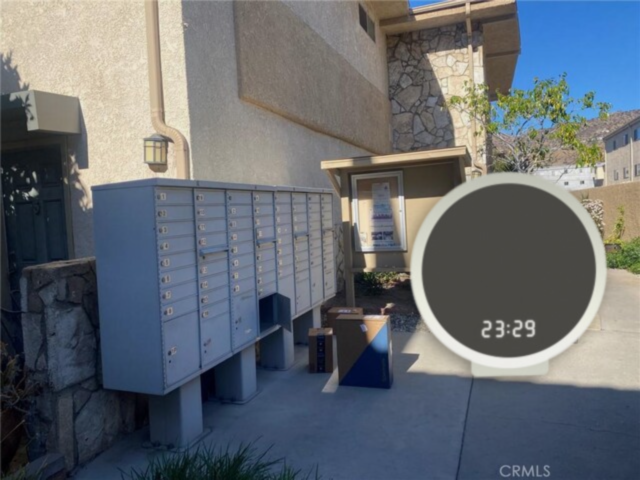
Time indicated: T23:29
